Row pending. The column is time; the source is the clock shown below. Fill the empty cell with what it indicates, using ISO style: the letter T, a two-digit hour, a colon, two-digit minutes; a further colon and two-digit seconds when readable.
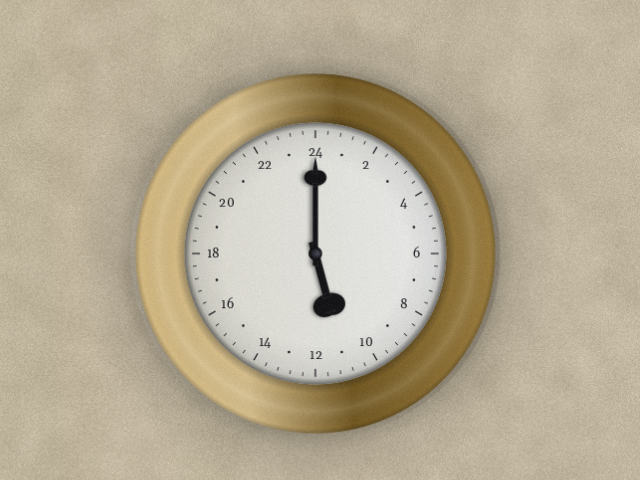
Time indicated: T11:00
